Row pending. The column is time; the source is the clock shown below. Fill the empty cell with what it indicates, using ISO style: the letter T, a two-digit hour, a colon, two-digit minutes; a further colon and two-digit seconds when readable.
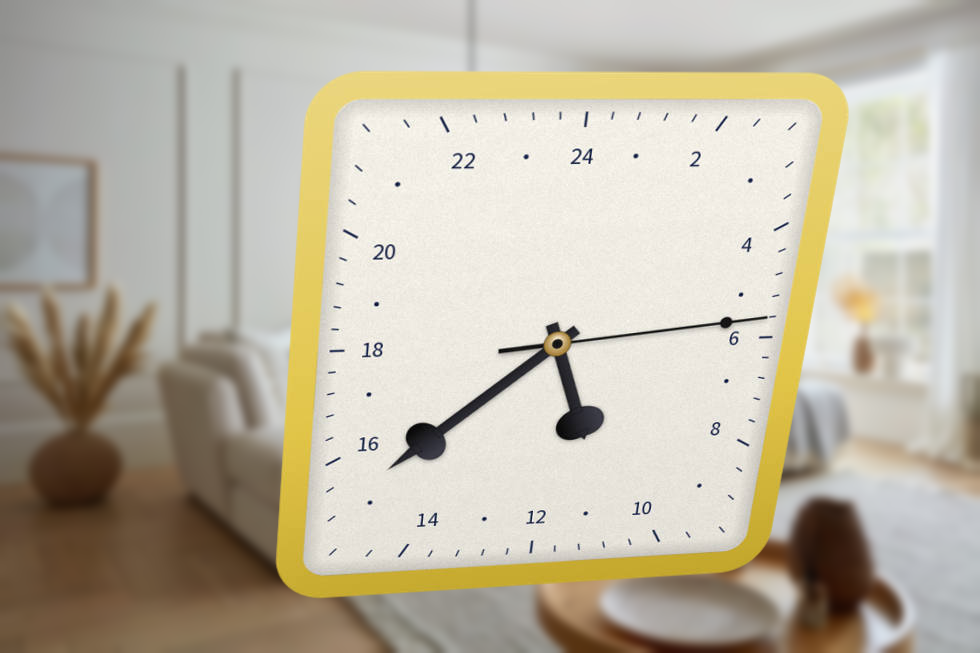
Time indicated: T10:38:14
